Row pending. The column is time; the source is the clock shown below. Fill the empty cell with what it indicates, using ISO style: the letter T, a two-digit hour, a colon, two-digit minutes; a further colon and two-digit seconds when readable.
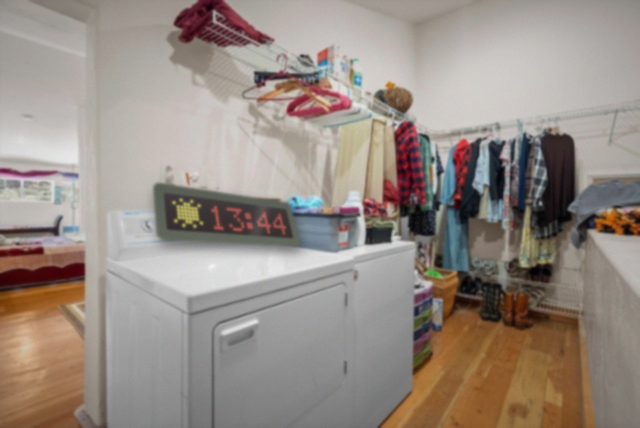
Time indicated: T13:44
